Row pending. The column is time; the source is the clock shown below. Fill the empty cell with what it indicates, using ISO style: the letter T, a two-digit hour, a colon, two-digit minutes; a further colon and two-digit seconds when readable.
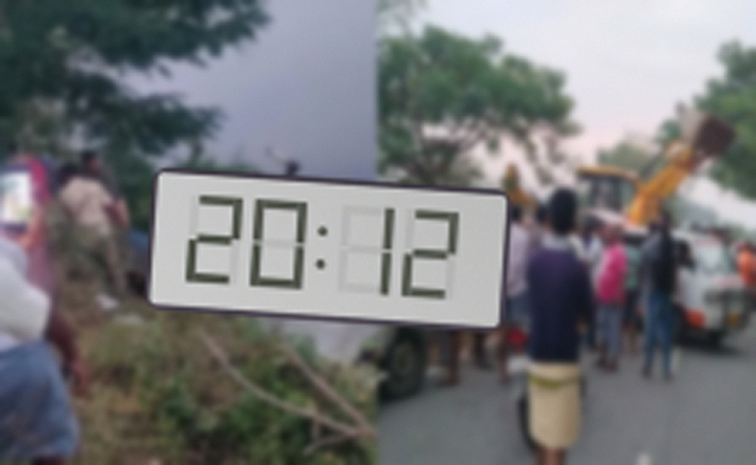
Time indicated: T20:12
